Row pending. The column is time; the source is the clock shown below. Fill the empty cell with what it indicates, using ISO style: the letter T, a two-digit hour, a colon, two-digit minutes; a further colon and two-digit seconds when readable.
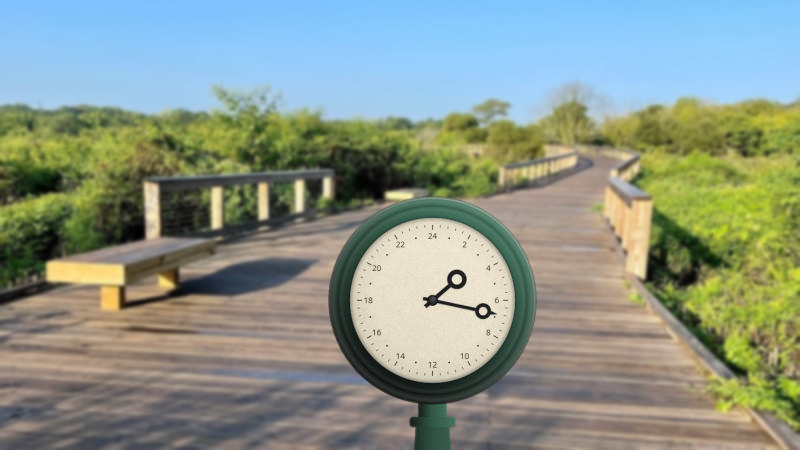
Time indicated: T03:17
